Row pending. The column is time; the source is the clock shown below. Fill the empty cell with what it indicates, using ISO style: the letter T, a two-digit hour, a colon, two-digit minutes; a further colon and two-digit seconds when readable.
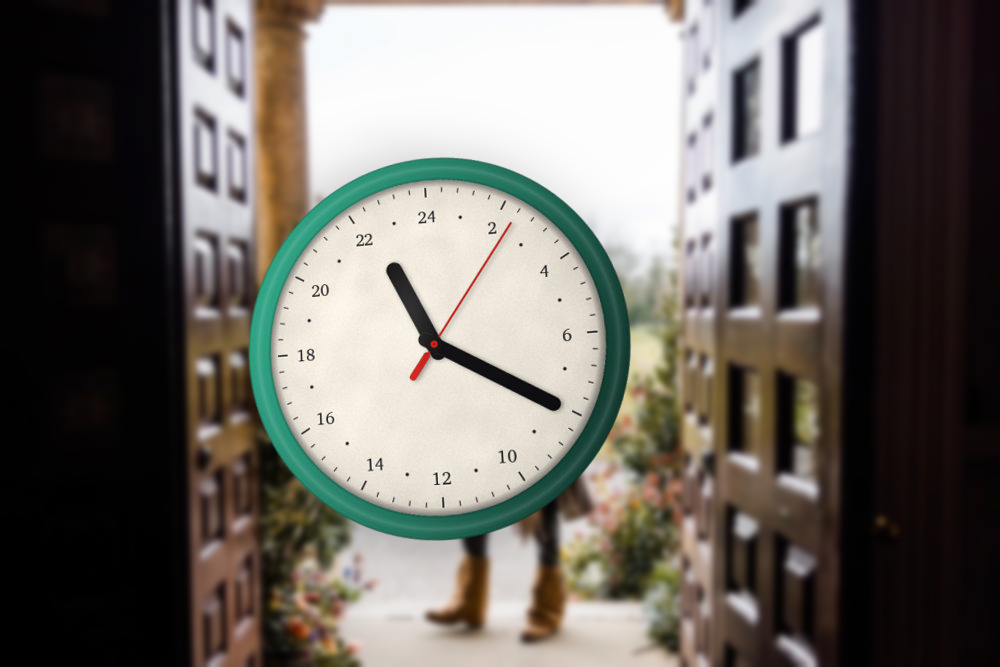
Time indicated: T22:20:06
